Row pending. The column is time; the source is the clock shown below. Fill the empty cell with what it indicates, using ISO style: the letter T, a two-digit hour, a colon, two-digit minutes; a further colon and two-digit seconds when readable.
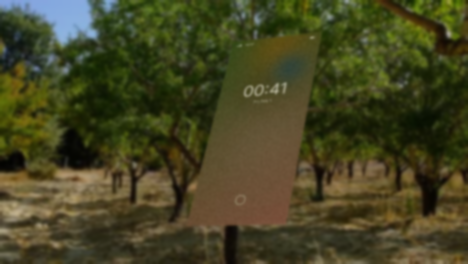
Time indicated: T00:41
